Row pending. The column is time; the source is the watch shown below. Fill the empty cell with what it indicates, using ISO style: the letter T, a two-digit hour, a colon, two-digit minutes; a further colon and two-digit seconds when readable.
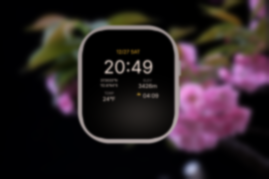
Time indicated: T20:49
